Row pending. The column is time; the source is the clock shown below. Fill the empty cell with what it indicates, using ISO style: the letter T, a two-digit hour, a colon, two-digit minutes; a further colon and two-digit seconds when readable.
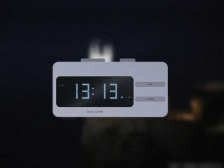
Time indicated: T13:13
